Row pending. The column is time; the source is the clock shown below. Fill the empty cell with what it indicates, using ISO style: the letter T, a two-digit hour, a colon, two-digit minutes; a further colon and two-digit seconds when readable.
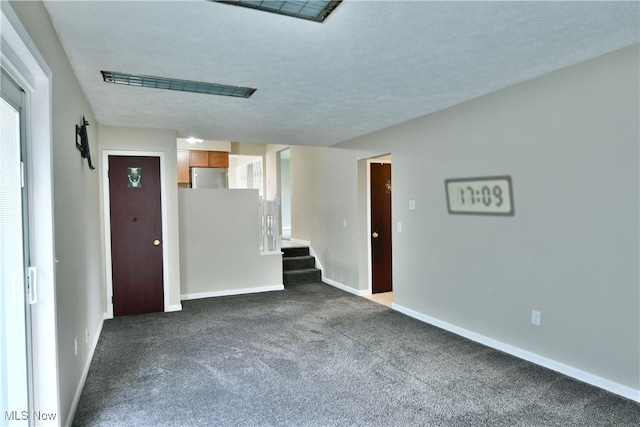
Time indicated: T17:09
